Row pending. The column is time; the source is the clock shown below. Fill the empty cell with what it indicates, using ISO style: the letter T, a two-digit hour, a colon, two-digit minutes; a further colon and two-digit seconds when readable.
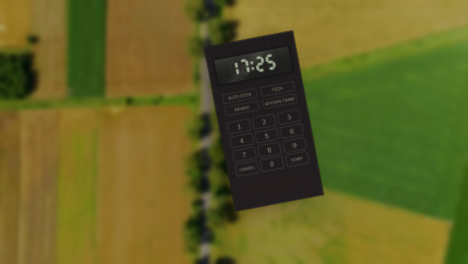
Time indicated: T17:25
